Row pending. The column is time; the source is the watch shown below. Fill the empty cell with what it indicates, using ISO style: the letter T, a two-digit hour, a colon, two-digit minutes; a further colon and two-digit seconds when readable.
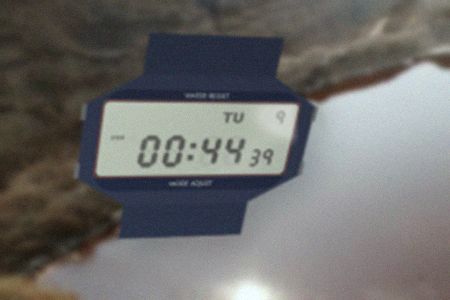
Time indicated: T00:44:39
